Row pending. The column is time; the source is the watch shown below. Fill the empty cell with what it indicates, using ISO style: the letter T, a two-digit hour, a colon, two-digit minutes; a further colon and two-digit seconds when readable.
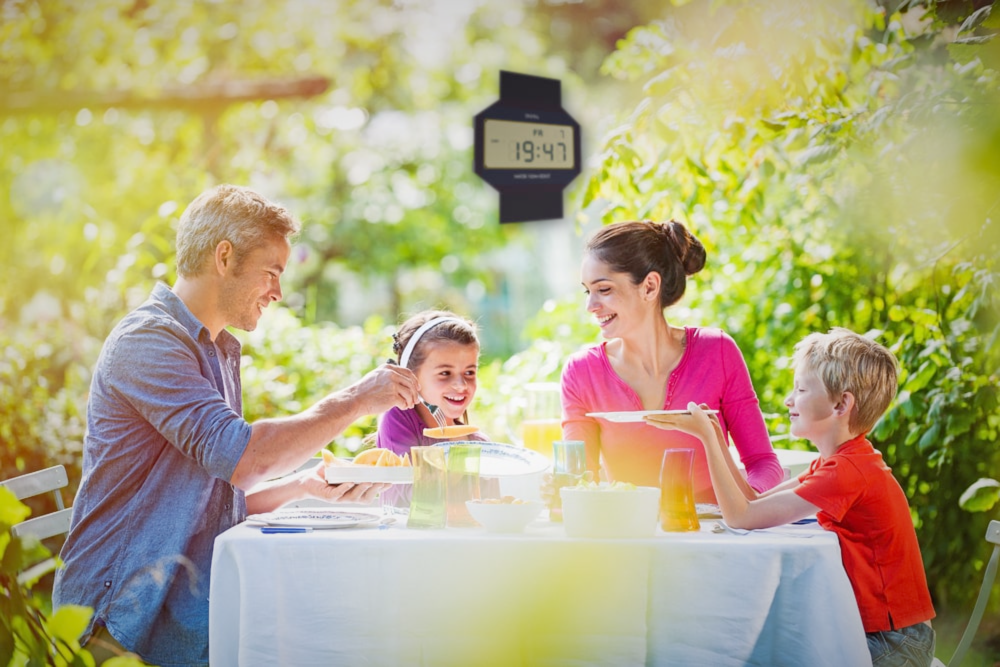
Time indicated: T19:47
